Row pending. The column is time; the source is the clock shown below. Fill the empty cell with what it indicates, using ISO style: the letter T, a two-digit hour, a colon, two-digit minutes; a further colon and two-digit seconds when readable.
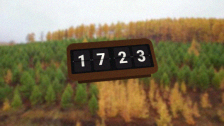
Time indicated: T17:23
